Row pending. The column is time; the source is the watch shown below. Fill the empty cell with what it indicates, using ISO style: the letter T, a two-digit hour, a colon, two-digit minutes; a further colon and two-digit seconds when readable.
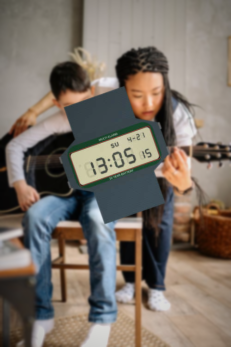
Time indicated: T13:05:15
